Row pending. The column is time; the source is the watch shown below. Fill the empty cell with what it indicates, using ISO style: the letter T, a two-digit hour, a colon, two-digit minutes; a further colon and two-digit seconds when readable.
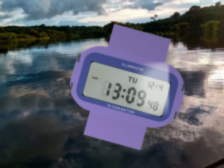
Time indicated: T13:09:48
